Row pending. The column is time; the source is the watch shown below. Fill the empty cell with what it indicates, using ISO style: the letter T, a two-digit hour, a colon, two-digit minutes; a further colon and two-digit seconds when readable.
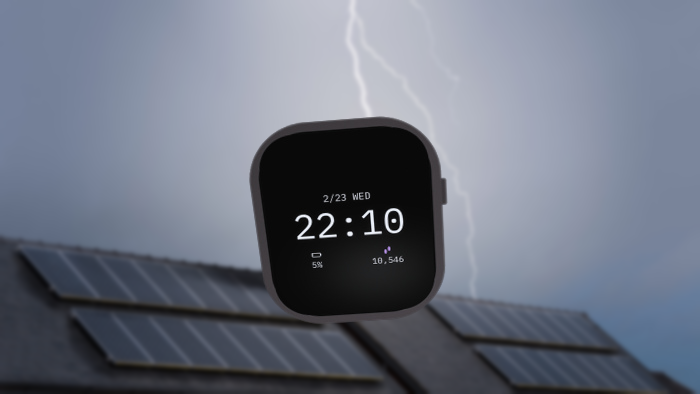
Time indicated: T22:10
